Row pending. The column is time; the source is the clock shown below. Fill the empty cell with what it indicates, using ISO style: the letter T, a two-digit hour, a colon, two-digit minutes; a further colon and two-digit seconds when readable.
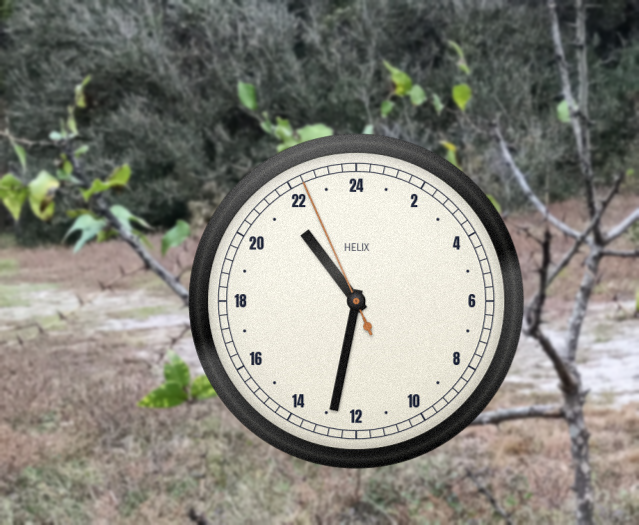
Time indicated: T21:31:56
